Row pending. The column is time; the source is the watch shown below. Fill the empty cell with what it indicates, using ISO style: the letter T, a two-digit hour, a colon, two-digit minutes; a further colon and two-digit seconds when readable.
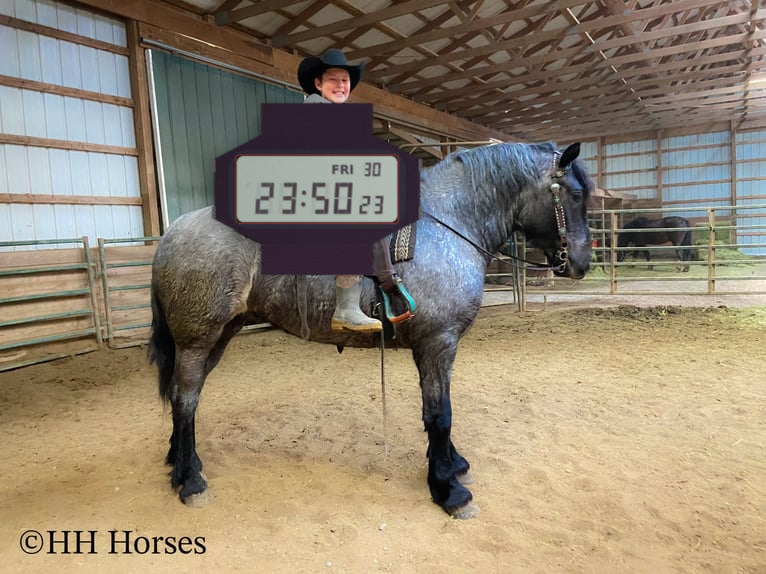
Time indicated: T23:50:23
